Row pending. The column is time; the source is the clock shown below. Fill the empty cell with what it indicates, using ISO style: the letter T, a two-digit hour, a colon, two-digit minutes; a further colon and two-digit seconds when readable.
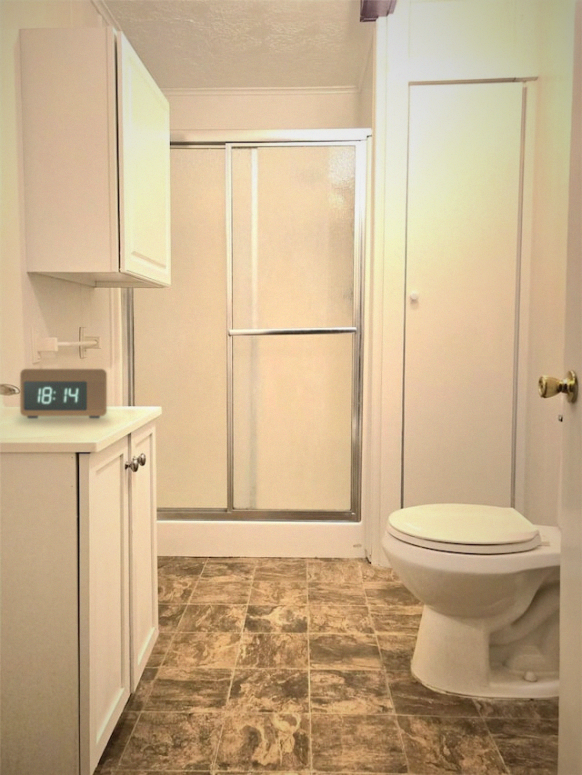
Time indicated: T18:14
